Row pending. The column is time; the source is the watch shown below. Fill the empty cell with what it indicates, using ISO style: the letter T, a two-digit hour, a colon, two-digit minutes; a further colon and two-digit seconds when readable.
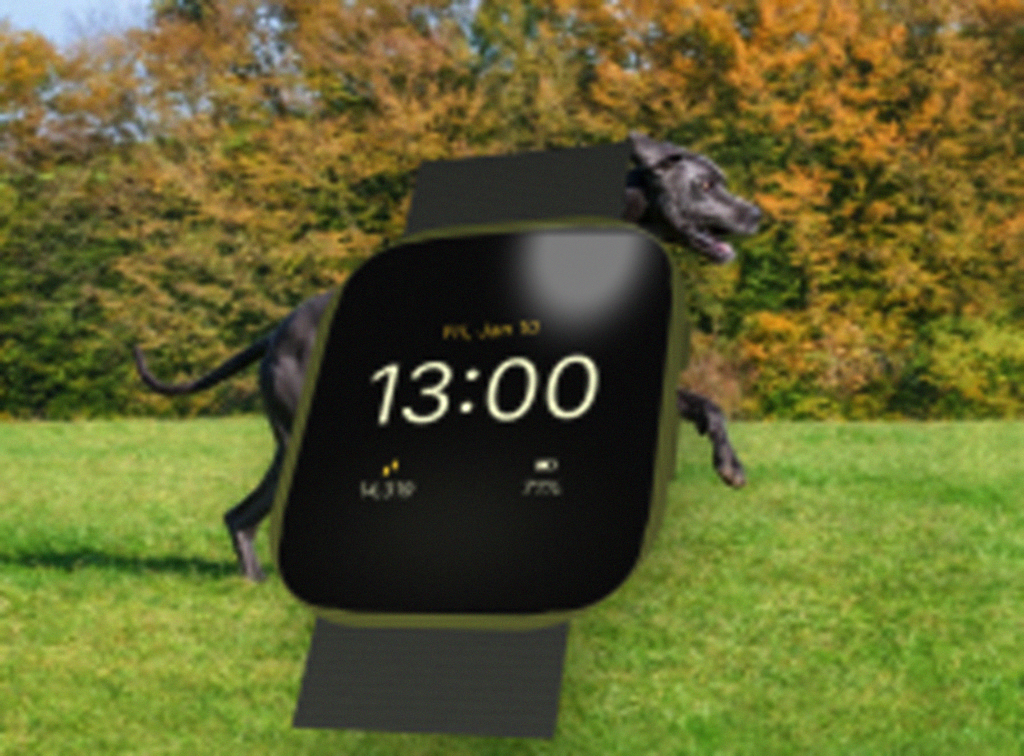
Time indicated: T13:00
